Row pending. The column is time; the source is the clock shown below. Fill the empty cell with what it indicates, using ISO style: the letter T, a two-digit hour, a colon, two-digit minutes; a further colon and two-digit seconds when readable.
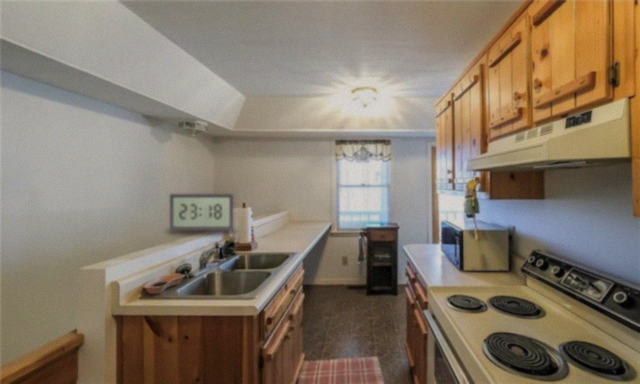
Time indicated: T23:18
